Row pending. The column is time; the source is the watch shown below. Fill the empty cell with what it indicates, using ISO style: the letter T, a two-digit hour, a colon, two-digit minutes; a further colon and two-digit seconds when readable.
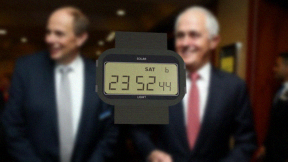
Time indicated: T23:52:44
